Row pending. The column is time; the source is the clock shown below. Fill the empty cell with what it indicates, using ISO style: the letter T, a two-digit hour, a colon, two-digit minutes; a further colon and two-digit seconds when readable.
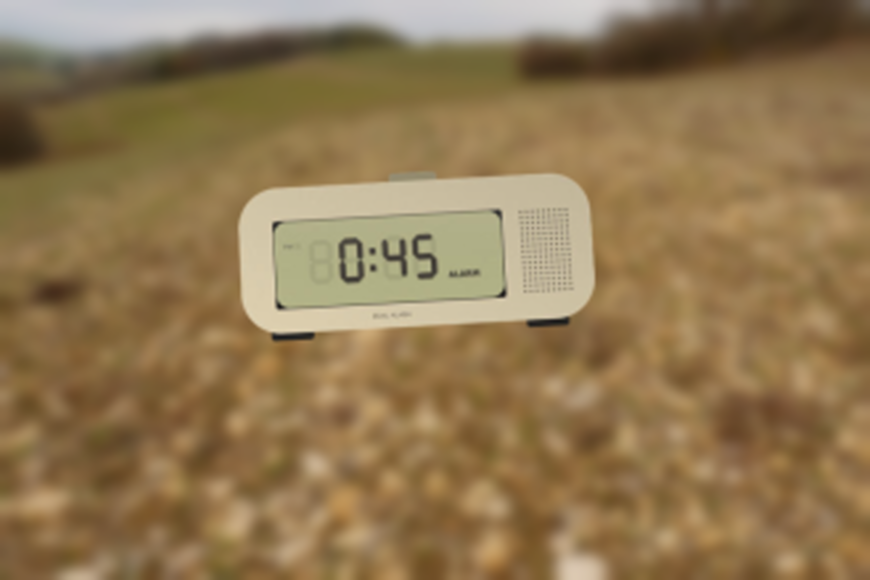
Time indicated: T00:45
